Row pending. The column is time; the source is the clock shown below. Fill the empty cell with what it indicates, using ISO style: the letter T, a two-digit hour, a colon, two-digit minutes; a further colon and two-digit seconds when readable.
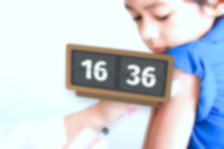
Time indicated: T16:36
